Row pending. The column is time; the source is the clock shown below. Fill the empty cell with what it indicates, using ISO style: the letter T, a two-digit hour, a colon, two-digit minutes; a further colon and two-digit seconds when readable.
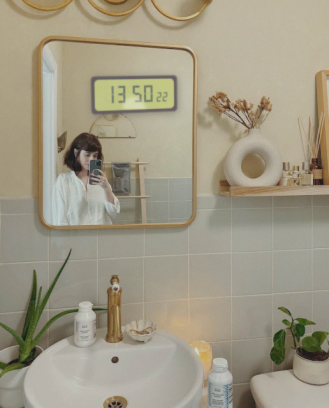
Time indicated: T13:50:22
